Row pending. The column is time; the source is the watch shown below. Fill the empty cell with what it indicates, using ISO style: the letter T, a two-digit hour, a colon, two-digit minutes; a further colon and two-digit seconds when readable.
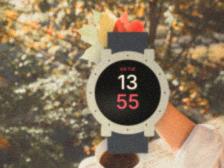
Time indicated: T13:55
